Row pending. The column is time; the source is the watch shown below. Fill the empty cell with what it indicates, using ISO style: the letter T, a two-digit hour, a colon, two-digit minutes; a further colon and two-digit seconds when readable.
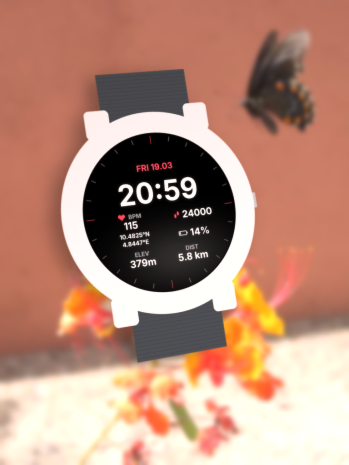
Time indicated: T20:59
